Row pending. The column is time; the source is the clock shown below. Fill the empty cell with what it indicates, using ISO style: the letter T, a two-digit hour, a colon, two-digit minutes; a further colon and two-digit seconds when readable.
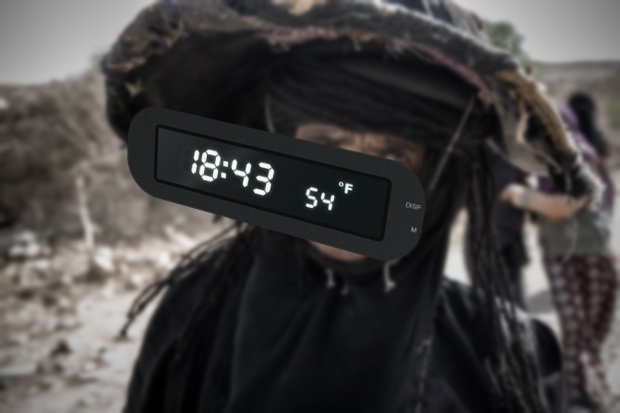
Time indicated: T18:43
